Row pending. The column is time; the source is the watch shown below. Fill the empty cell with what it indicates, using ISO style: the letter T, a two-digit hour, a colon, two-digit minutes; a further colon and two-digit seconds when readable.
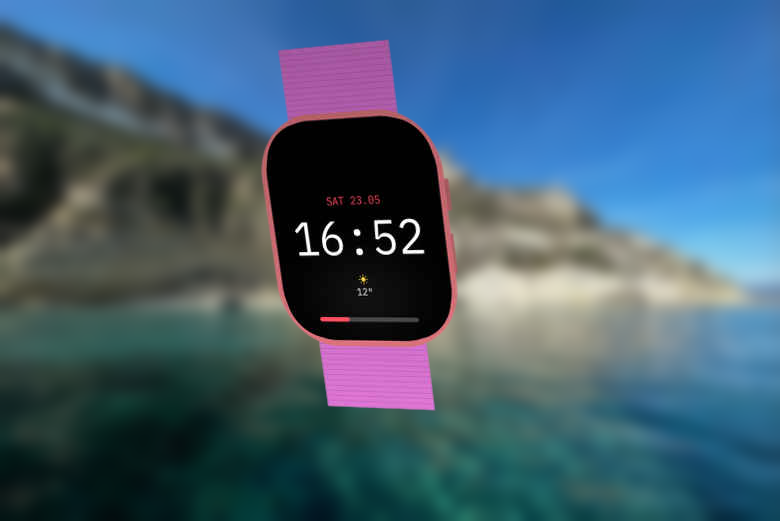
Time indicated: T16:52
